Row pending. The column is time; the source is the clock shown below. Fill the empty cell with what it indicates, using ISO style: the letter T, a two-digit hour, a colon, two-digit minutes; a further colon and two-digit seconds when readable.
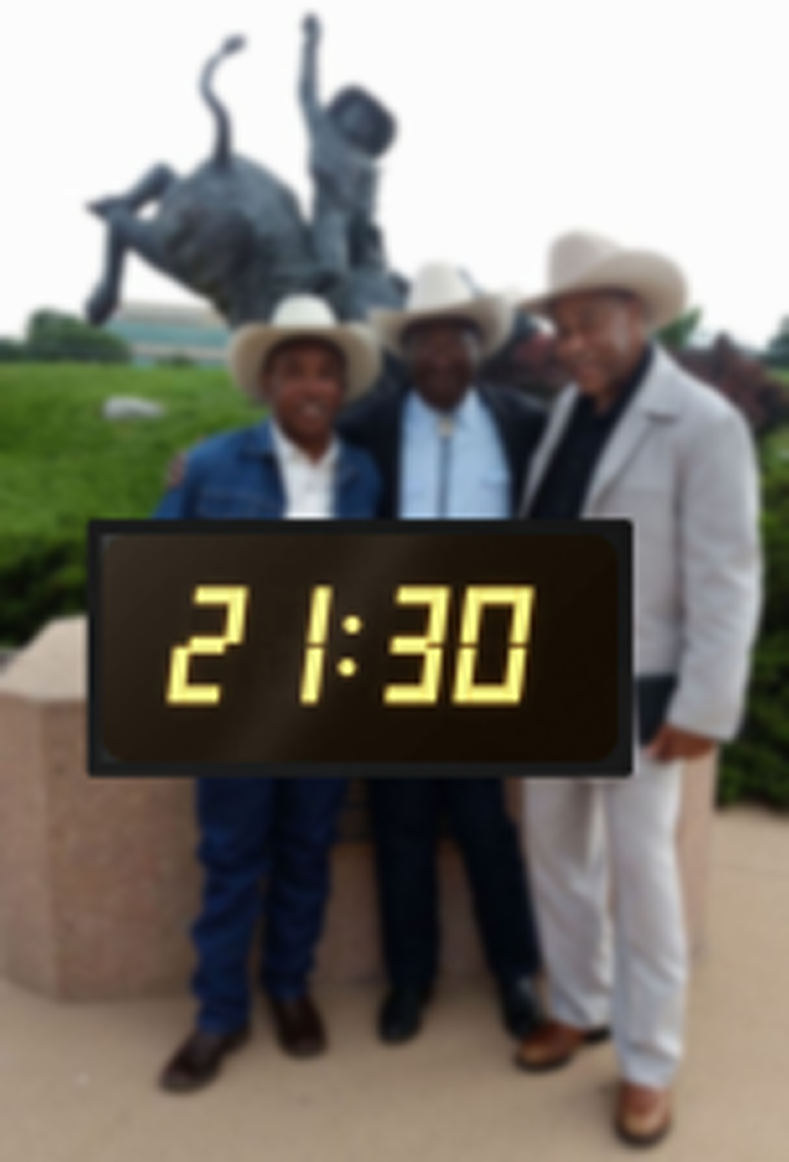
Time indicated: T21:30
